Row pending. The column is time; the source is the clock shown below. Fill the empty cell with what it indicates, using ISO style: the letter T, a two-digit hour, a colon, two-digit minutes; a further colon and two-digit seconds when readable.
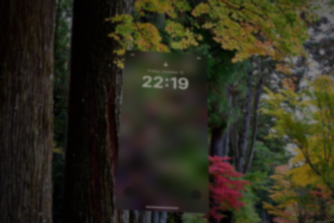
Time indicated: T22:19
